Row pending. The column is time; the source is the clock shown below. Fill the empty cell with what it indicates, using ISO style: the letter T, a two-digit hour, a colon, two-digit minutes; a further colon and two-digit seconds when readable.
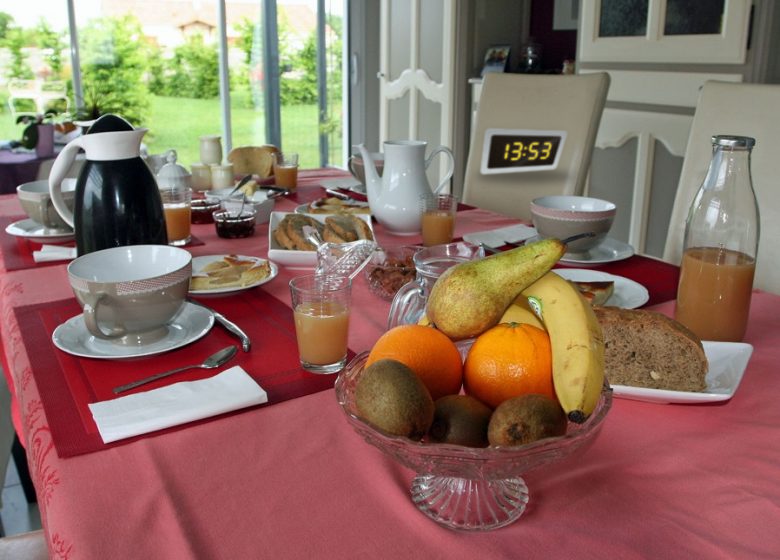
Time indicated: T13:53
